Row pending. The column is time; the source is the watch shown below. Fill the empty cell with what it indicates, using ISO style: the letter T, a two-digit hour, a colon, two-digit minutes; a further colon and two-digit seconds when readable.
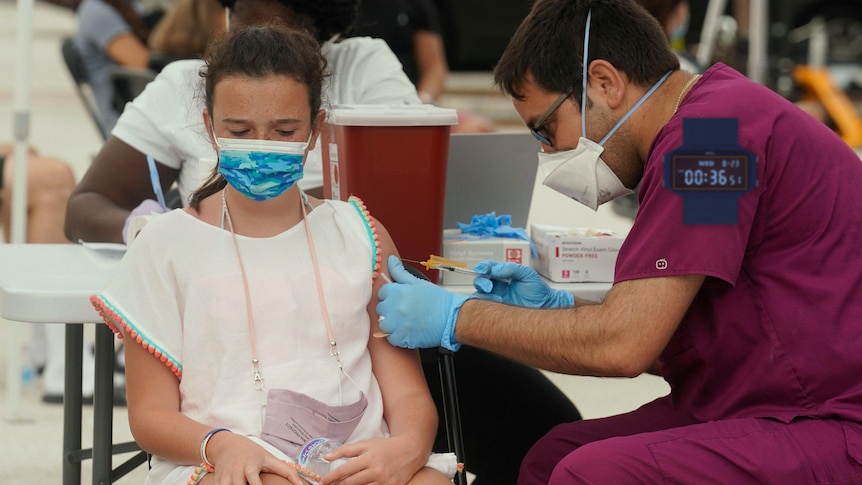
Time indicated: T00:36
